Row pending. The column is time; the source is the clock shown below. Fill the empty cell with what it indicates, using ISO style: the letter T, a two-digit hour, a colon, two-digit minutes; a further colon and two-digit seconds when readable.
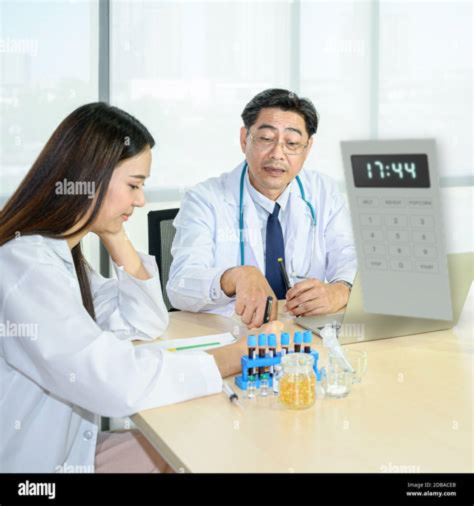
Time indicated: T17:44
